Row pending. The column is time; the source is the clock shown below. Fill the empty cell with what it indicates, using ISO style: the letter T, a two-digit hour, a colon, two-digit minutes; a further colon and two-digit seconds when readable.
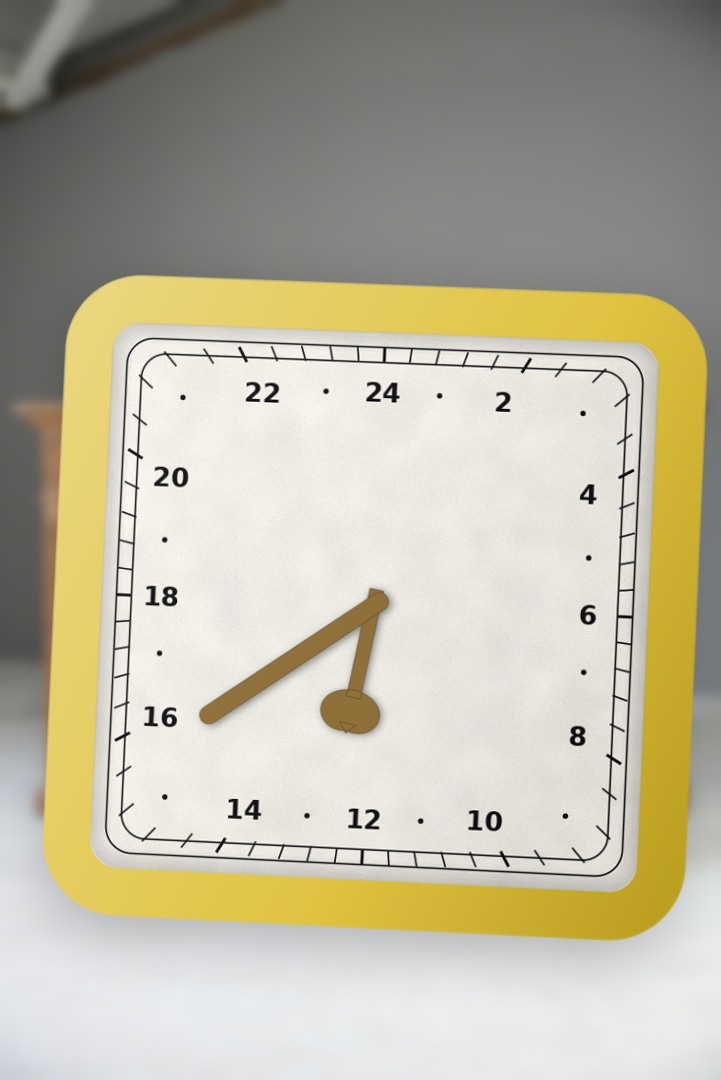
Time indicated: T12:39
